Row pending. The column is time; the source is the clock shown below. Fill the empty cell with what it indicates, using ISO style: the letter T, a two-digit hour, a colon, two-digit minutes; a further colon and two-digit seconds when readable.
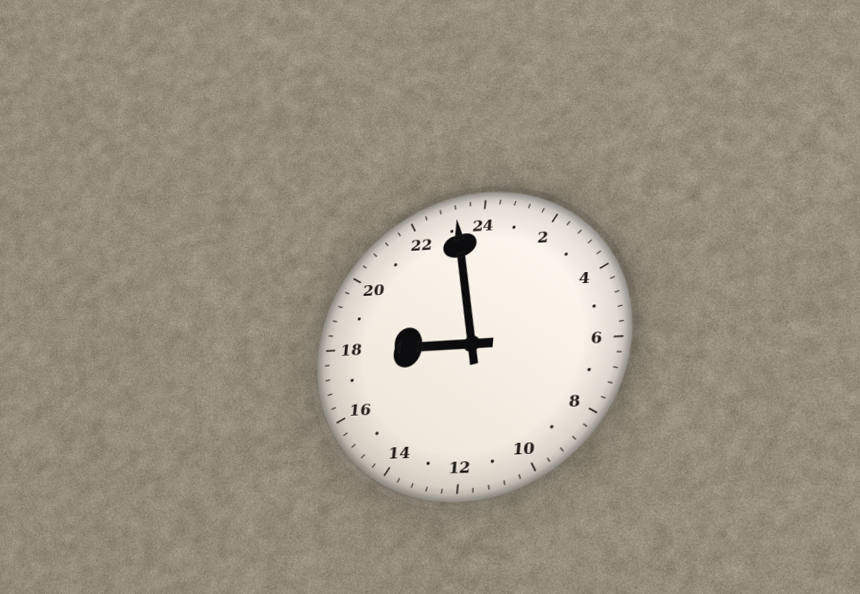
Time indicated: T17:58
